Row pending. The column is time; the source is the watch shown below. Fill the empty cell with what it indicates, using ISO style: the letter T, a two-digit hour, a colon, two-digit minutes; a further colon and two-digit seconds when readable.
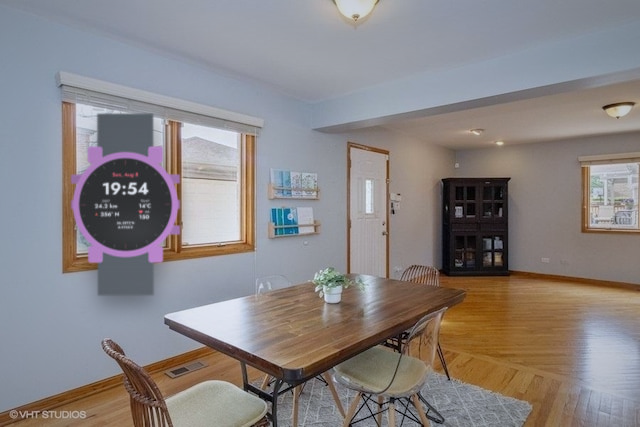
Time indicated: T19:54
